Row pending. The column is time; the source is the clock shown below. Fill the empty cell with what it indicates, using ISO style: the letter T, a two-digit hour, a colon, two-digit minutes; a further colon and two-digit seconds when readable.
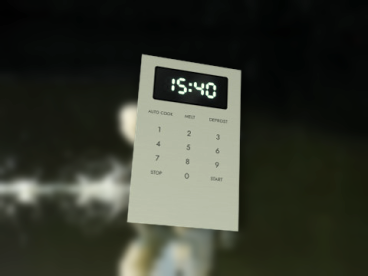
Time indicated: T15:40
